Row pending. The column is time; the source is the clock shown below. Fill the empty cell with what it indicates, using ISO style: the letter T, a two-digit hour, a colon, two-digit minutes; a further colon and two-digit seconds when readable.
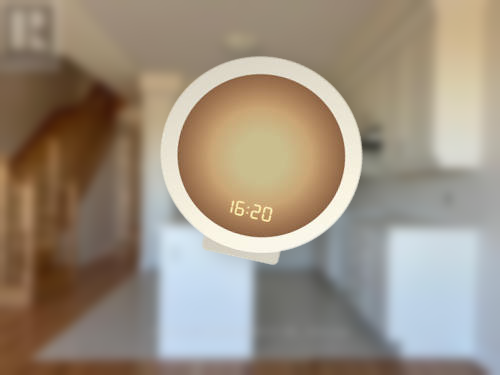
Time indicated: T16:20
